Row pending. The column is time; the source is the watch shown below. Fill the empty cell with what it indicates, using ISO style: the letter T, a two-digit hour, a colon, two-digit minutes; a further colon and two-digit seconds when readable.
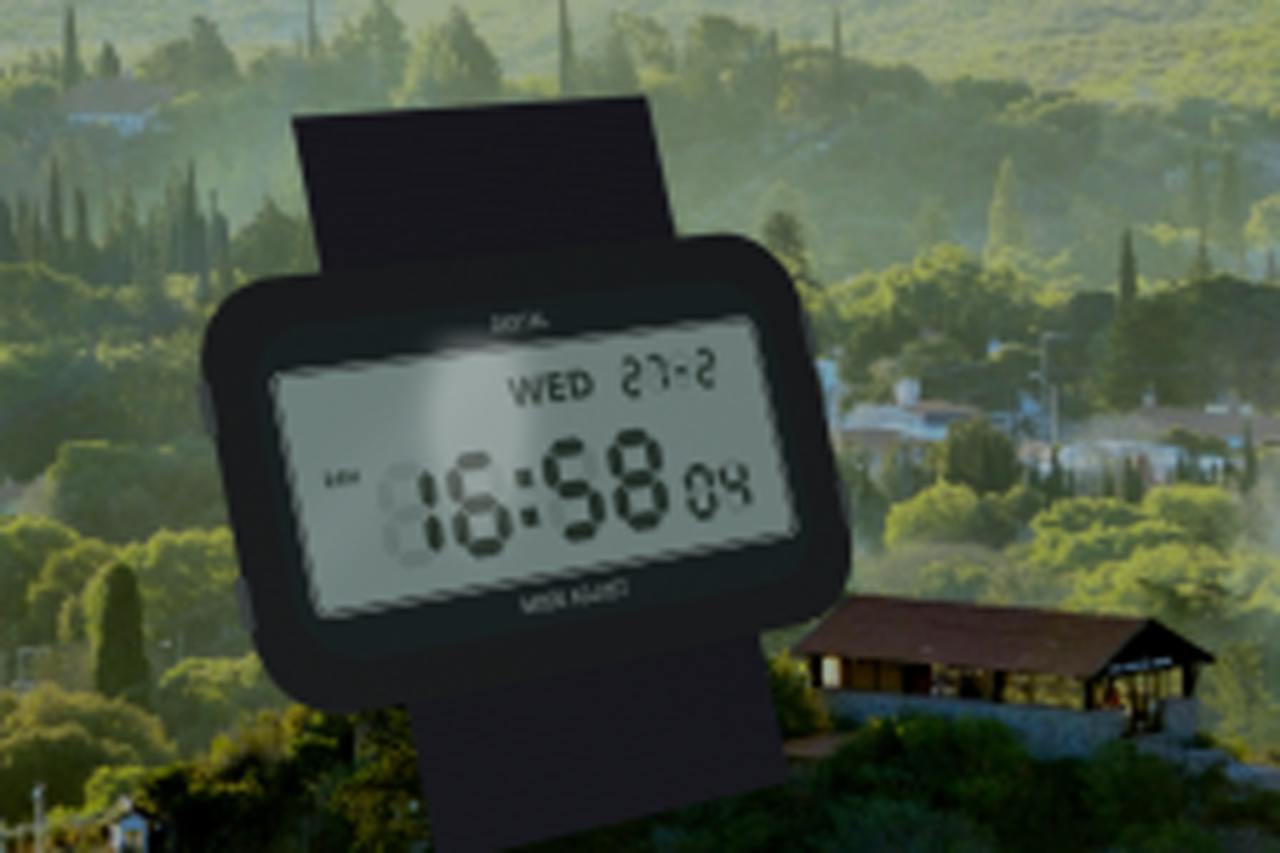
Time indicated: T16:58:04
